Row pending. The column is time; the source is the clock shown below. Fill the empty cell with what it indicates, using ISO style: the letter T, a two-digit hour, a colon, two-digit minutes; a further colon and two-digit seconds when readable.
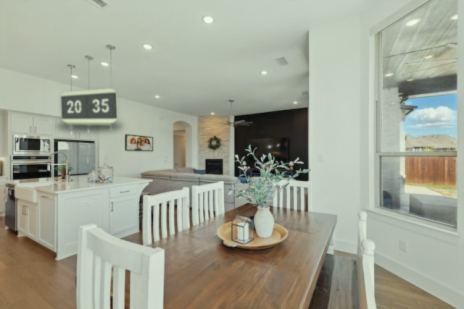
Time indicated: T20:35
